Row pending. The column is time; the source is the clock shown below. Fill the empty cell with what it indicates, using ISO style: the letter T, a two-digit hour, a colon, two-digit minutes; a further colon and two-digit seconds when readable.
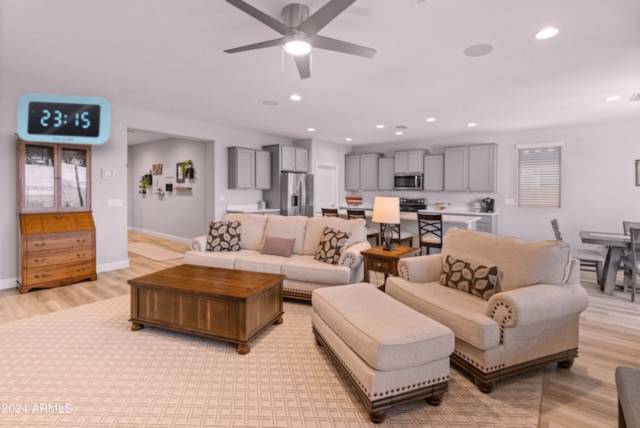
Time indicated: T23:15
